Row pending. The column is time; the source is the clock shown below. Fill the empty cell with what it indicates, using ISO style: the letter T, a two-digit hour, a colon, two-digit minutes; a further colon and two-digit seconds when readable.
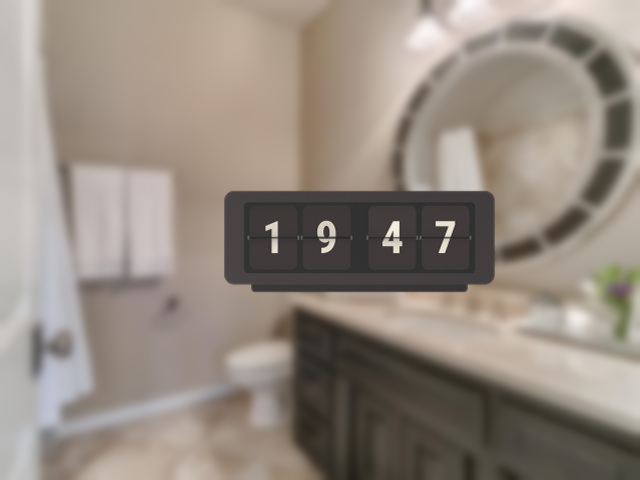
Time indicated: T19:47
